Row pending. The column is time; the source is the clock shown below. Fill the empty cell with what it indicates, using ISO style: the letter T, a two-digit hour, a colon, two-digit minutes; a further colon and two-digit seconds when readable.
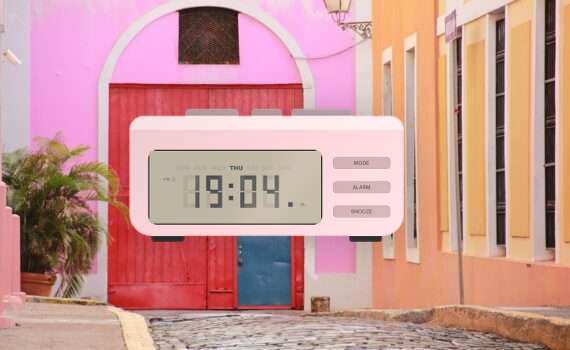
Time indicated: T19:04
